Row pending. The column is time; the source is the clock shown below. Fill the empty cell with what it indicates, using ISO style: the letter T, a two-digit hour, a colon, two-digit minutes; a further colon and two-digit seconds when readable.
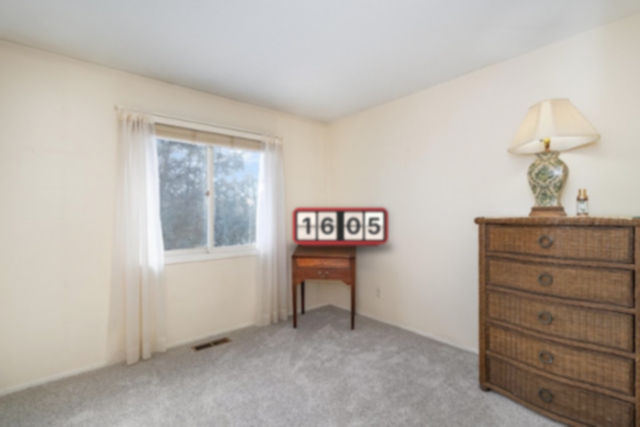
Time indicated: T16:05
